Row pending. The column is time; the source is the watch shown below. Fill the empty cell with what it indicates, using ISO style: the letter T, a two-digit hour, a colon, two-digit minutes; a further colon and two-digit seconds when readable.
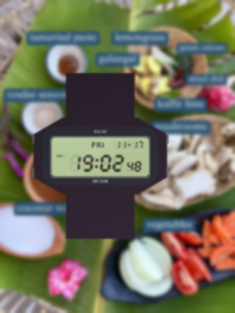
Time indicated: T19:02:48
